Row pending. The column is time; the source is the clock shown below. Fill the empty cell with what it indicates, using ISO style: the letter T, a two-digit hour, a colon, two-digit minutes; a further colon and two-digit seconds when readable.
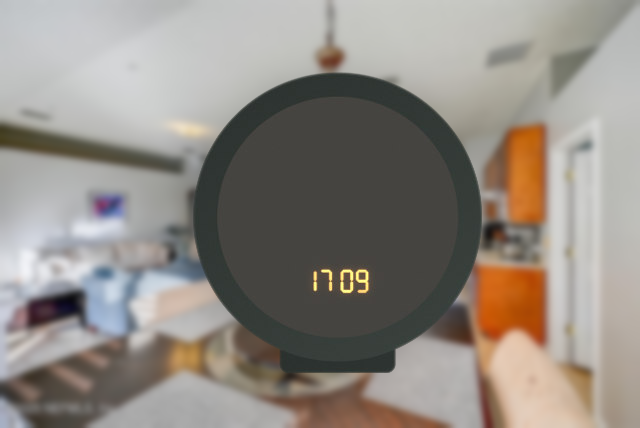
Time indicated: T17:09
